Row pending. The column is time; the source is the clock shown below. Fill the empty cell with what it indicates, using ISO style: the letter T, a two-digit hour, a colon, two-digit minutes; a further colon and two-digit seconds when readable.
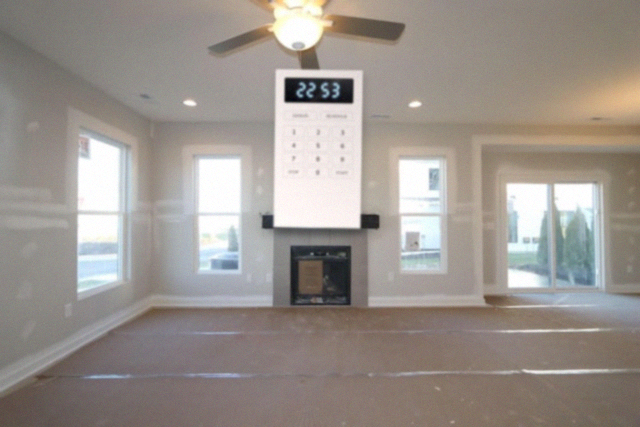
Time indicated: T22:53
